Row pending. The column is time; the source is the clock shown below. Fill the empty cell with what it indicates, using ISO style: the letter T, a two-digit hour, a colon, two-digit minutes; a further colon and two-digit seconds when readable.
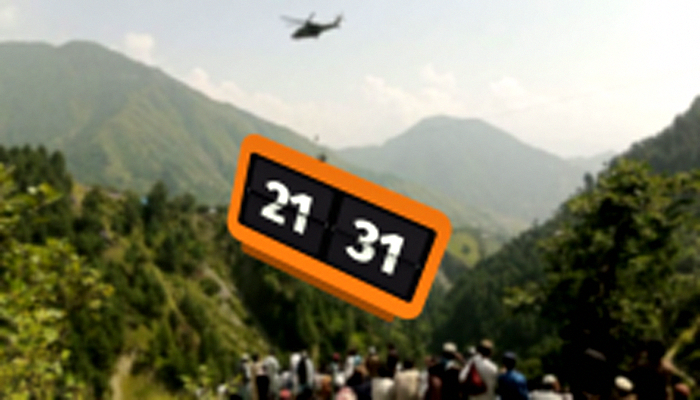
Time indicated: T21:31
